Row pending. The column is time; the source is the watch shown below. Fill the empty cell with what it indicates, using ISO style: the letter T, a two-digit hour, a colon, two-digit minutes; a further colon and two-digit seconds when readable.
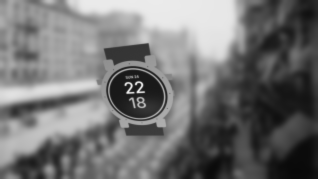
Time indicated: T22:18
